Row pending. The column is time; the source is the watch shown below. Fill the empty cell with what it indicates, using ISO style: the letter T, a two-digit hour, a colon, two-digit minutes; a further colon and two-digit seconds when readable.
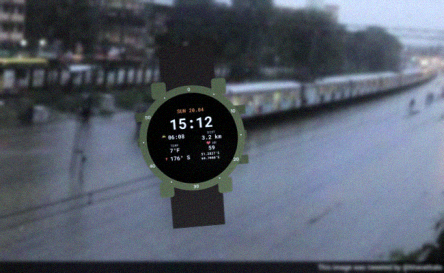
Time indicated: T15:12
